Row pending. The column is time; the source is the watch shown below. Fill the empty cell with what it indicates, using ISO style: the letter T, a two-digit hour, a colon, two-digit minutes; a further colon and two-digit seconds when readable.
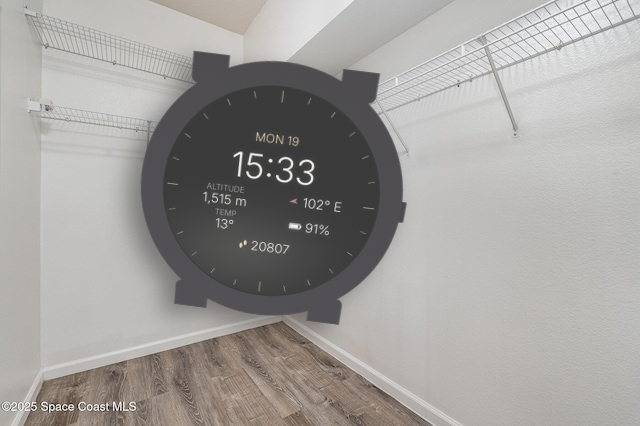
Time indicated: T15:33
